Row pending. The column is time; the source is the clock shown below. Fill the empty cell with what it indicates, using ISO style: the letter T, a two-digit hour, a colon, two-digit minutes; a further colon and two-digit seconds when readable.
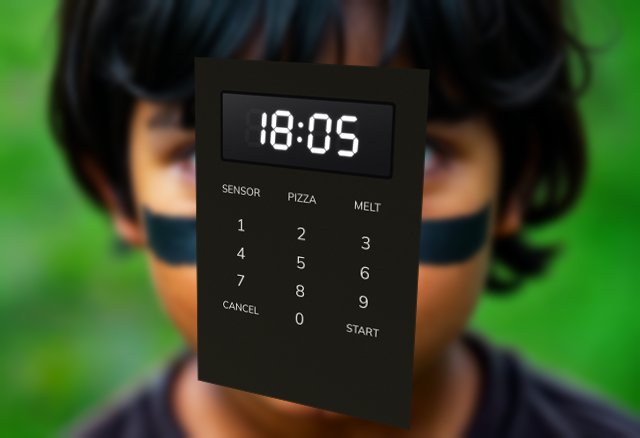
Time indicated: T18:05
